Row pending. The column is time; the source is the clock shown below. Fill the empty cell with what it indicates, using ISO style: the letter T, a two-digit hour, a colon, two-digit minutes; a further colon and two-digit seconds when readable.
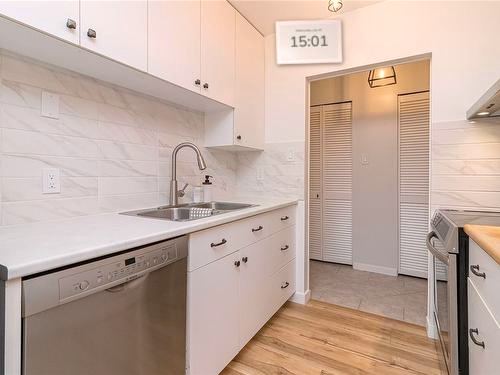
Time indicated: T15:01
